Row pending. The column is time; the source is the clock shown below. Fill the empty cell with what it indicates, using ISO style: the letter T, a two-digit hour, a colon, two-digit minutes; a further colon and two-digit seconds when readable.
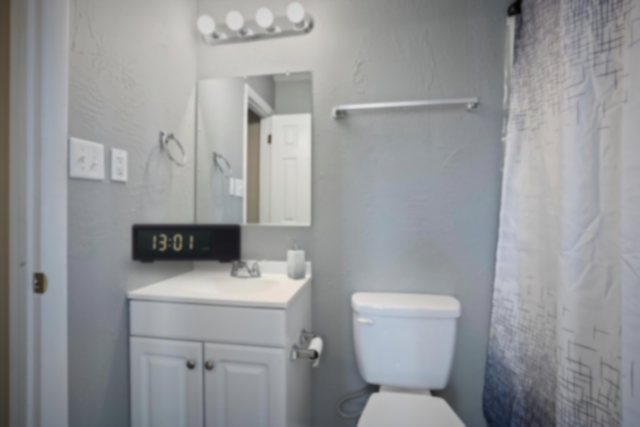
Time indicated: T13:01
